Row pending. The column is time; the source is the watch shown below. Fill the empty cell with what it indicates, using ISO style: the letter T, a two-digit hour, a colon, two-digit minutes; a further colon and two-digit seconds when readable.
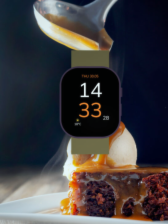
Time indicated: T14:33
